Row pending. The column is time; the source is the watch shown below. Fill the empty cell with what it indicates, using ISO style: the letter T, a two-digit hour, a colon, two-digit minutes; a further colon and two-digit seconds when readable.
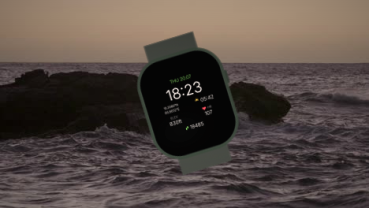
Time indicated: T18:23
